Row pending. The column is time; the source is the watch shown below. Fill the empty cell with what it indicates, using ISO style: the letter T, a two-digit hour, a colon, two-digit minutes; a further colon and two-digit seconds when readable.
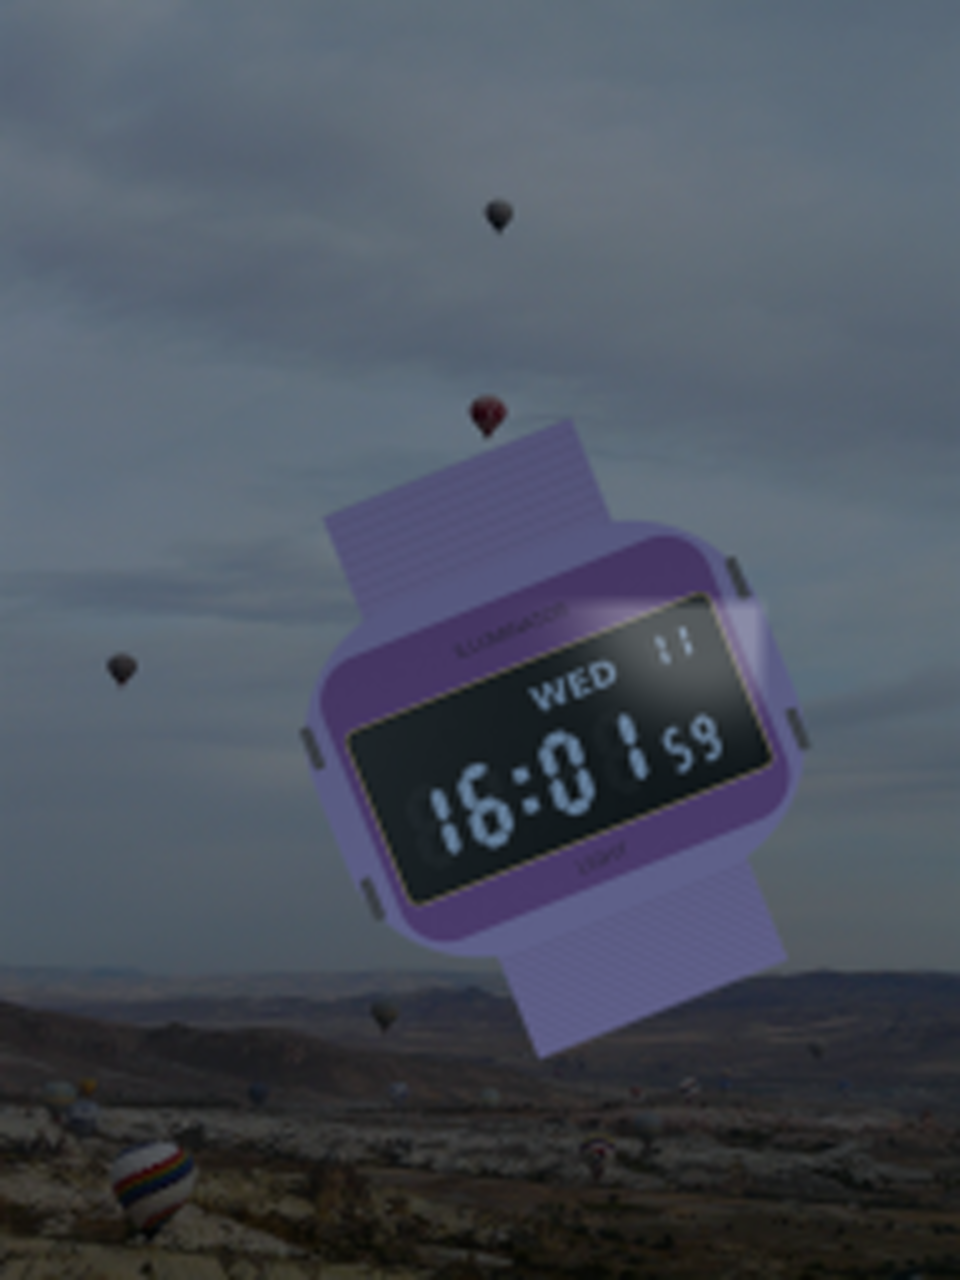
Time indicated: T16:01:59
